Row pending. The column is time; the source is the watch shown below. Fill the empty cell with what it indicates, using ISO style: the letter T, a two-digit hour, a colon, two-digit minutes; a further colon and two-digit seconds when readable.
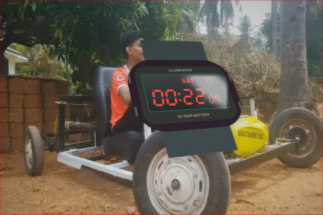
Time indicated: T00:22
